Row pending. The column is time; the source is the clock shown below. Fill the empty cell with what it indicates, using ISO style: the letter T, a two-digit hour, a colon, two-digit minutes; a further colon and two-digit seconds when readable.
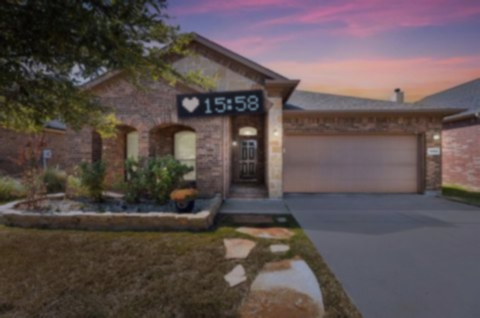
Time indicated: T15:58
